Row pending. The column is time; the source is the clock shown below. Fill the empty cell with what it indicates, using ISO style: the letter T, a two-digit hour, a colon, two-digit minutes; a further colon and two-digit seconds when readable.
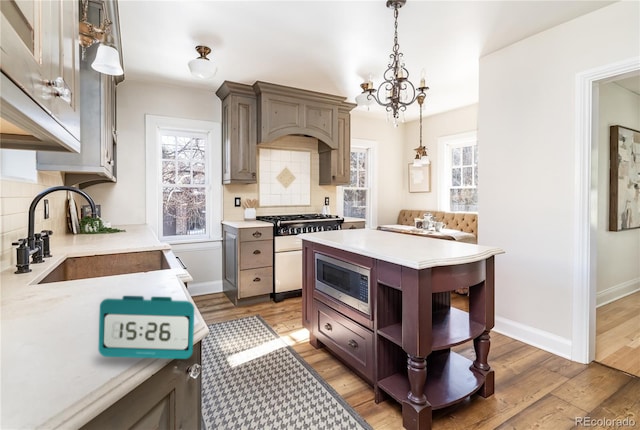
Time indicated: T15:26
